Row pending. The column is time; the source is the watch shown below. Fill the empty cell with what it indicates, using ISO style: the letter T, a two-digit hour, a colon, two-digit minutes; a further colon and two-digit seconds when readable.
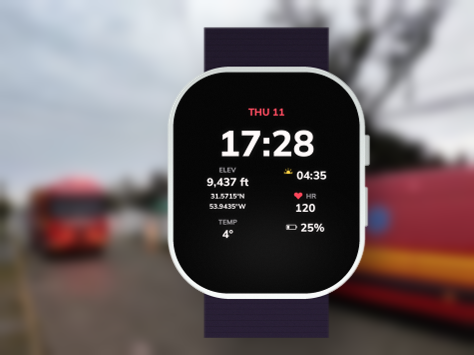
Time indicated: T17:28
